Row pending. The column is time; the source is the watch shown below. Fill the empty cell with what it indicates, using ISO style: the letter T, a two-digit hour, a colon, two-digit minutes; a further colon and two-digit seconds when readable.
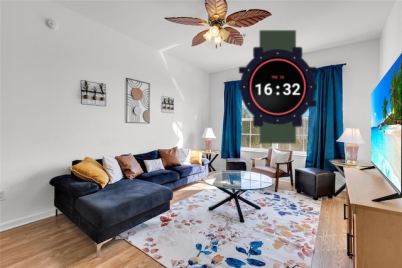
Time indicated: T16:32
